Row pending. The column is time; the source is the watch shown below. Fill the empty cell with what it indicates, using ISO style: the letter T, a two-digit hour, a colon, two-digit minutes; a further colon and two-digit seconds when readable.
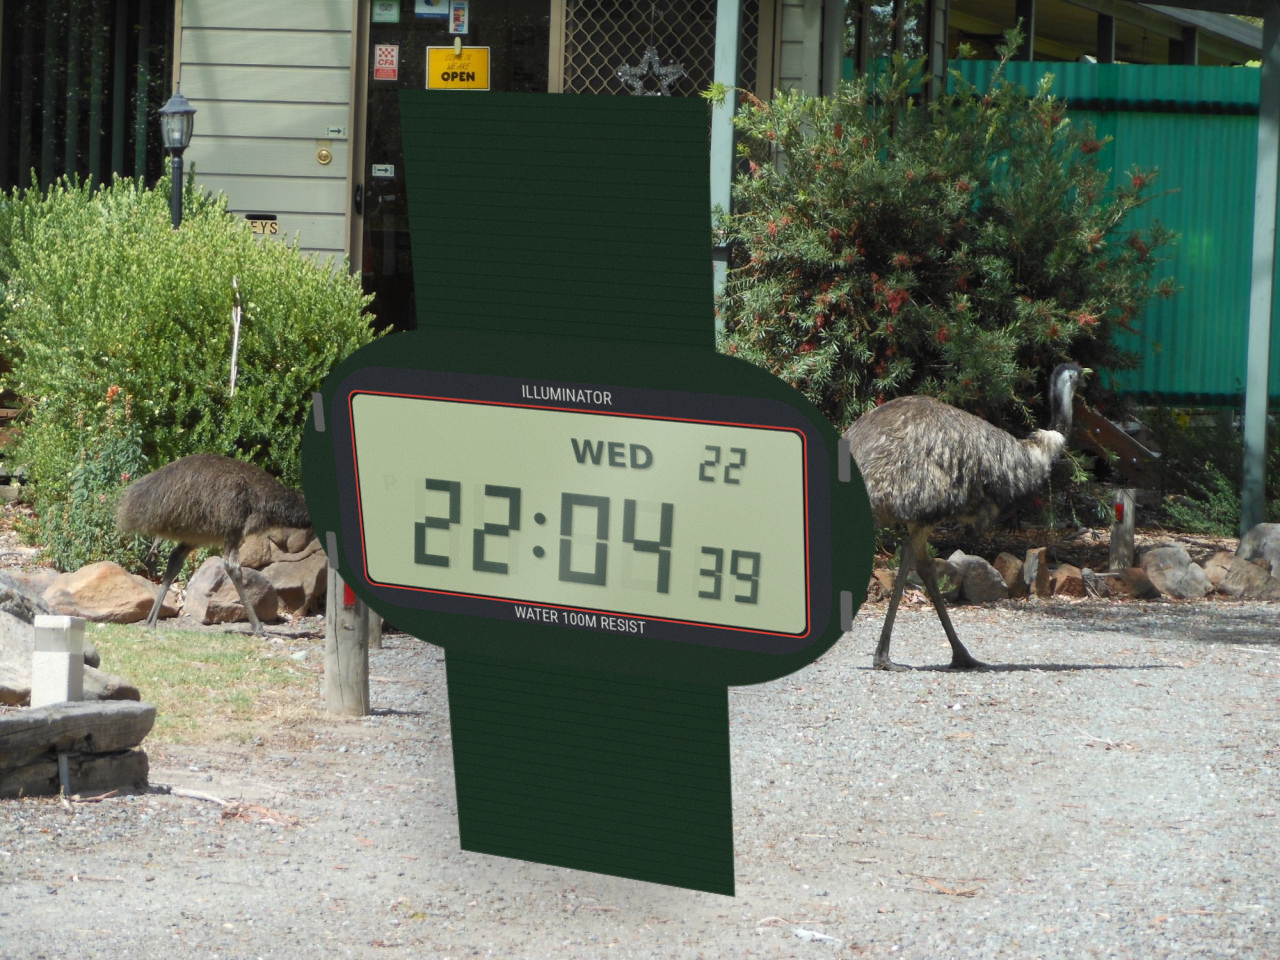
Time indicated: T22:04:39
